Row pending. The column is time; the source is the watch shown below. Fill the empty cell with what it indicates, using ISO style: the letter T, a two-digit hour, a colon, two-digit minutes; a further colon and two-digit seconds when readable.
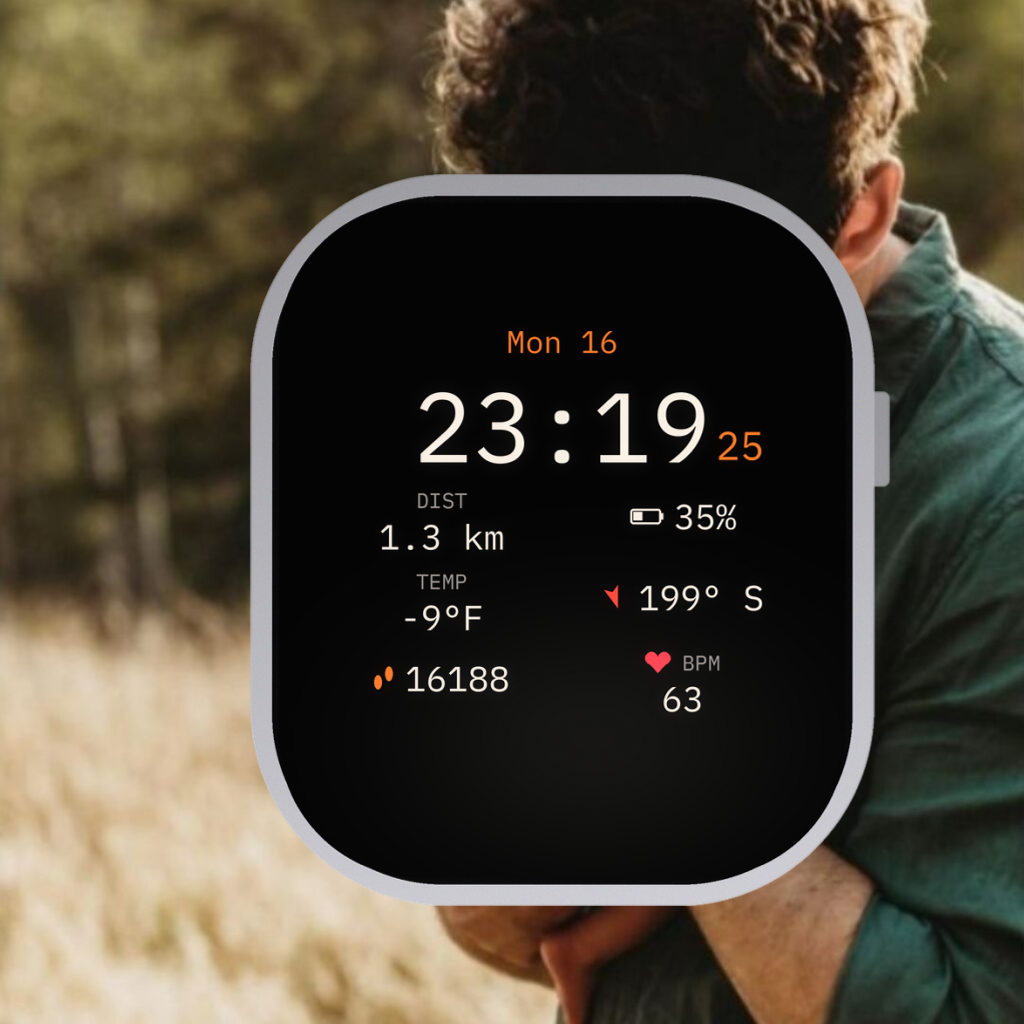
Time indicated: T23:19:25
